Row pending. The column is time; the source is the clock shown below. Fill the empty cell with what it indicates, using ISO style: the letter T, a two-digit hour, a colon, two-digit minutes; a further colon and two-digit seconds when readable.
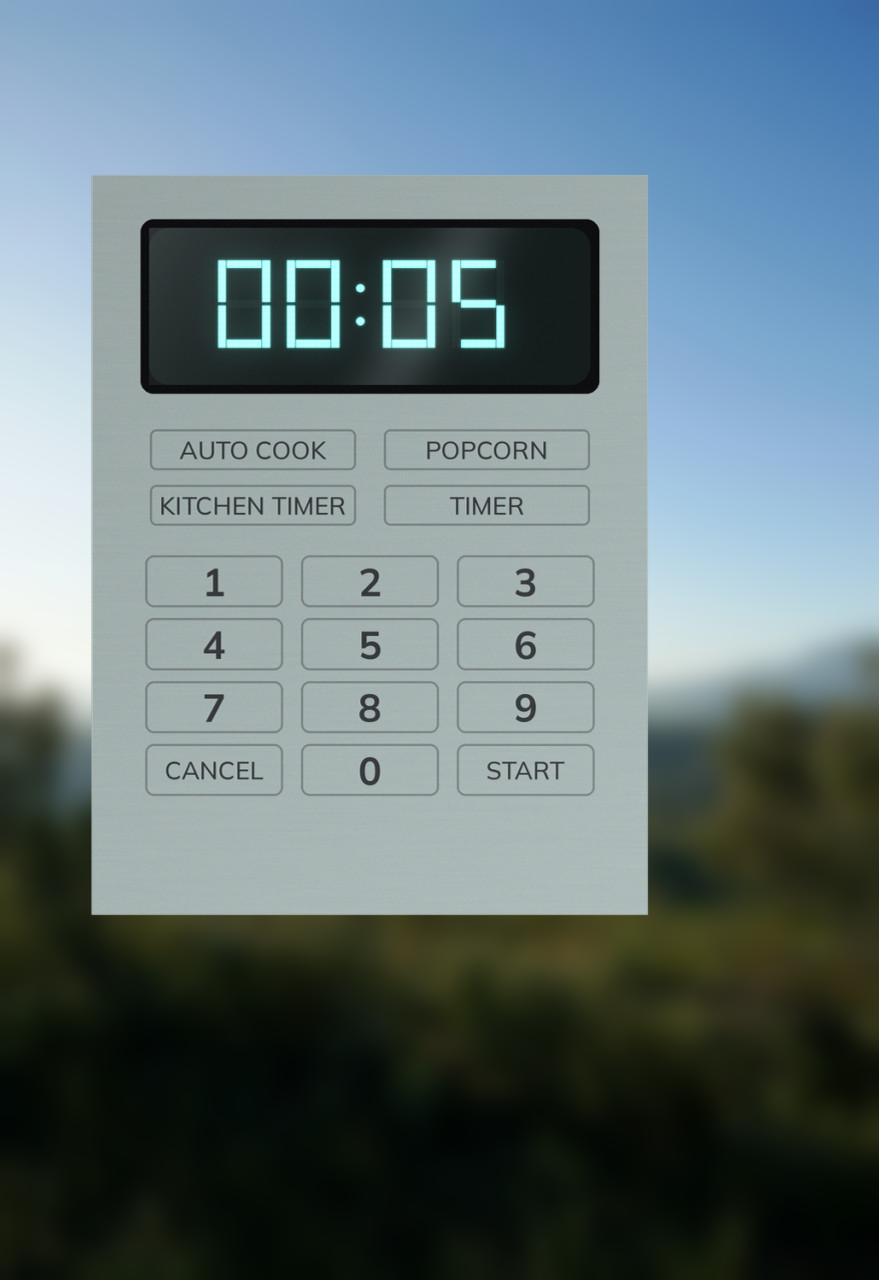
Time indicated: T00:05
